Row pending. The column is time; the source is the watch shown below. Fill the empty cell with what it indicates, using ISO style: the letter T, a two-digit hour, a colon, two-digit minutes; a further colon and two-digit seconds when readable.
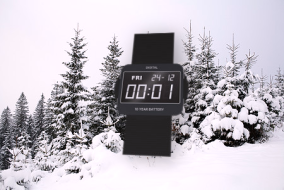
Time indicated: T00:01
